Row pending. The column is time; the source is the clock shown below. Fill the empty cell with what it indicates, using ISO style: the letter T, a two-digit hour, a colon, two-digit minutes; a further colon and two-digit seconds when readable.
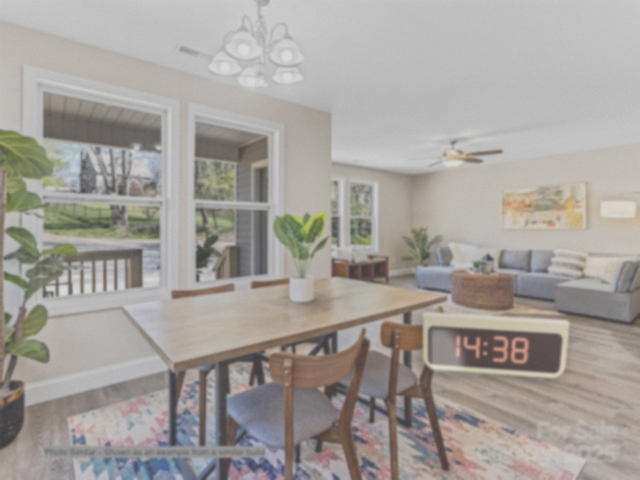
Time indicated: T14:38
